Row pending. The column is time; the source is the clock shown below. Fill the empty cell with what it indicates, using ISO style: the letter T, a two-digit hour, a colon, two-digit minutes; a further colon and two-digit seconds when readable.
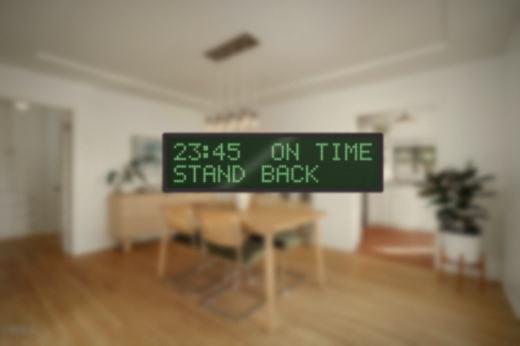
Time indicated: T23:45
